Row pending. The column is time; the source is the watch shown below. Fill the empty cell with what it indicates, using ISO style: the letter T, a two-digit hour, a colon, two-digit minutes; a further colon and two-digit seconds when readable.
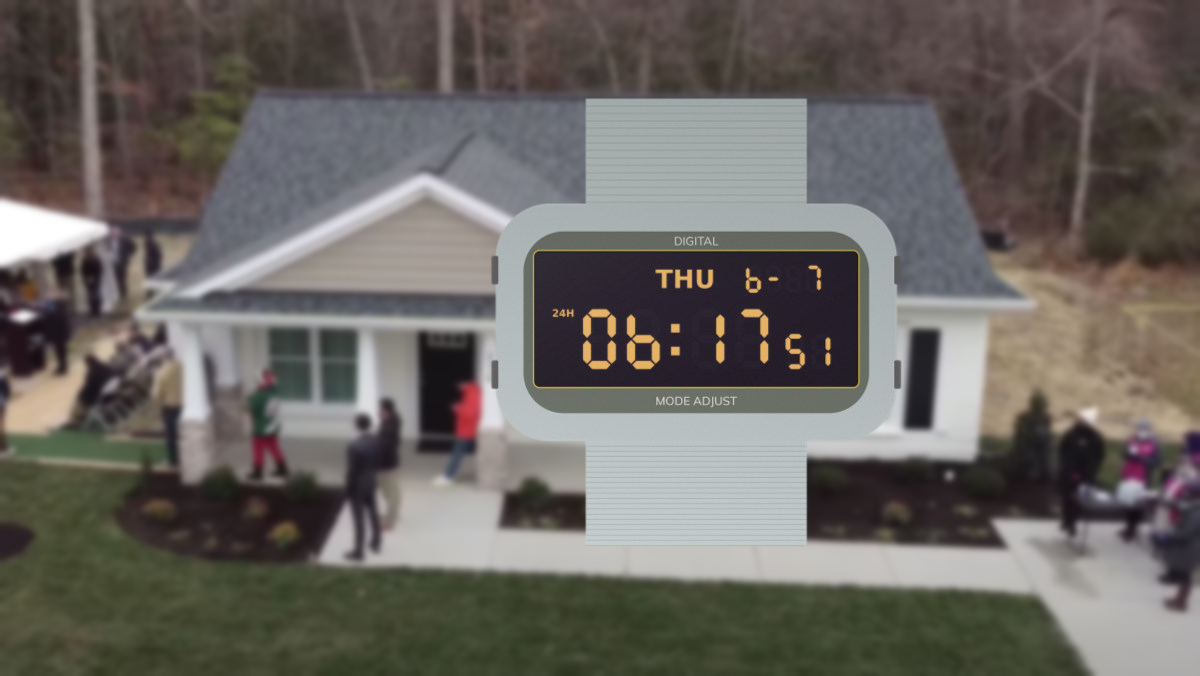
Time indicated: T06:17:51
